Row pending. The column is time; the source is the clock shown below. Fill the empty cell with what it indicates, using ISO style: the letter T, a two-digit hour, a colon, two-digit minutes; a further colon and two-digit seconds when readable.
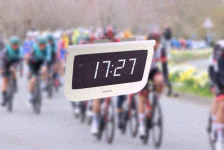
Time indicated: T17:27
